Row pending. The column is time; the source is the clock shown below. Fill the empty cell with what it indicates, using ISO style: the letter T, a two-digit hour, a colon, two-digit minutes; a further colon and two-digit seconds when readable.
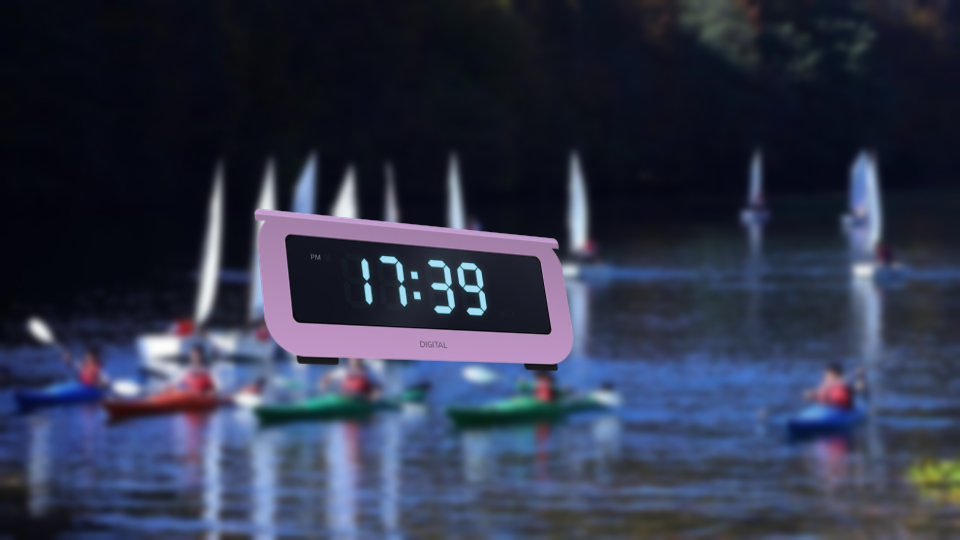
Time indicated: T17:39
